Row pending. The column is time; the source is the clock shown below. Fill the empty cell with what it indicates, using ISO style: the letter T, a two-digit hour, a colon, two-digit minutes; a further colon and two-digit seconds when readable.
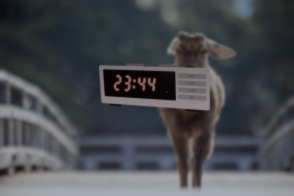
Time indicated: T23:44
